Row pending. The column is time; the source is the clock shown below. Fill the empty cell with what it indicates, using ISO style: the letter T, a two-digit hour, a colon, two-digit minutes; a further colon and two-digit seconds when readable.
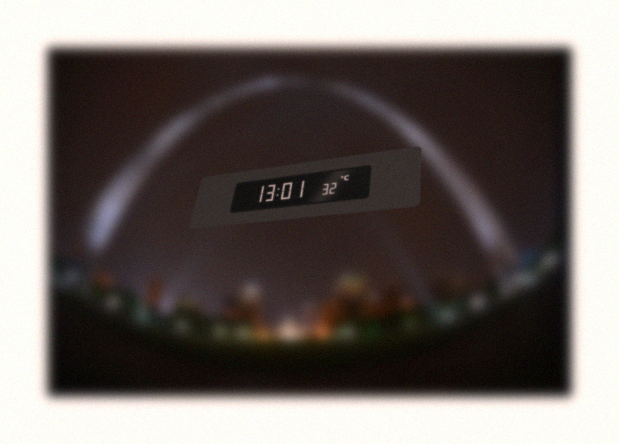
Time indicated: T13:01
